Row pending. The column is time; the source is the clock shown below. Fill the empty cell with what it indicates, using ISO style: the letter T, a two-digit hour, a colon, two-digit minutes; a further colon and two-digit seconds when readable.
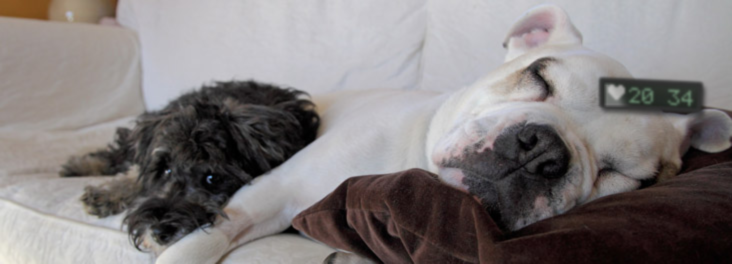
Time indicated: T20:34
